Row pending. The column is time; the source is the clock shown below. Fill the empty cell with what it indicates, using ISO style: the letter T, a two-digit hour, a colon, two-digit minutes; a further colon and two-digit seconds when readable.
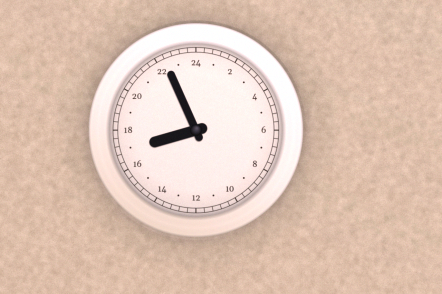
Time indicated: T16:56
